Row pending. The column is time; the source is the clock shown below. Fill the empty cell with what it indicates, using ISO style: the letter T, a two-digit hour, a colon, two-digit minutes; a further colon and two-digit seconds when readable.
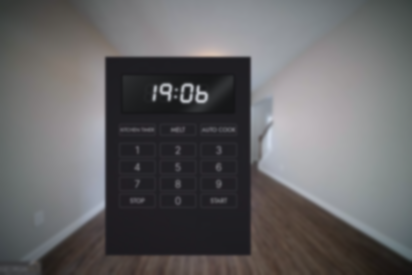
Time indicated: T19:06
